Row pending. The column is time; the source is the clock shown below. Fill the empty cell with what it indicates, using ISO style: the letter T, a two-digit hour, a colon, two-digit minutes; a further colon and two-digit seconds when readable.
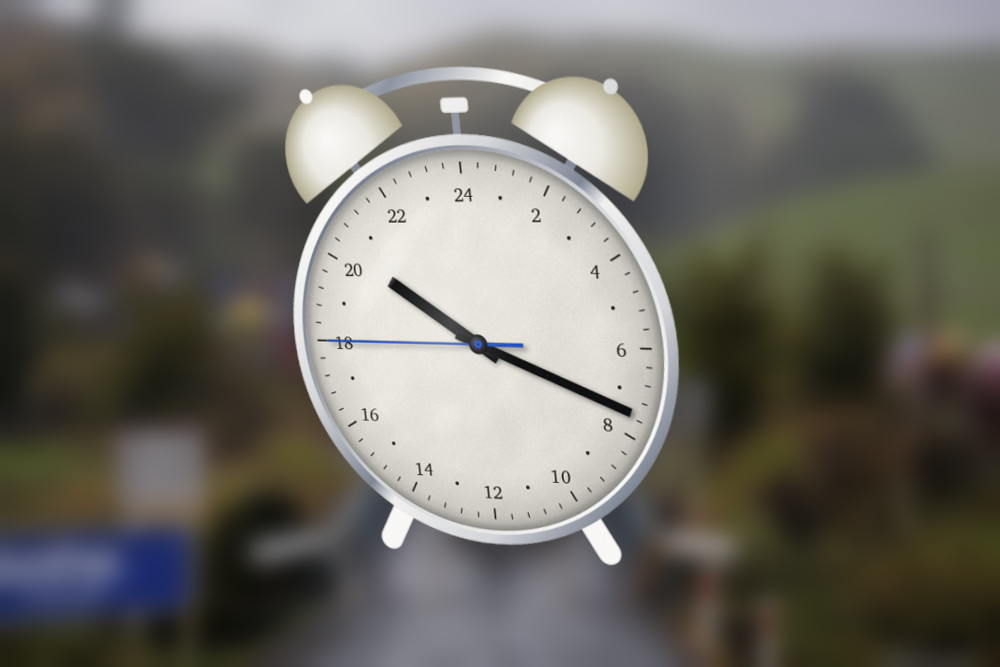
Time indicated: T20:18:45
